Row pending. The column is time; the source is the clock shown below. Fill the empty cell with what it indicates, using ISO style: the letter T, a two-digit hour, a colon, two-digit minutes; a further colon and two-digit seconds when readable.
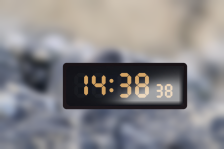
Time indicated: T14:38:38
